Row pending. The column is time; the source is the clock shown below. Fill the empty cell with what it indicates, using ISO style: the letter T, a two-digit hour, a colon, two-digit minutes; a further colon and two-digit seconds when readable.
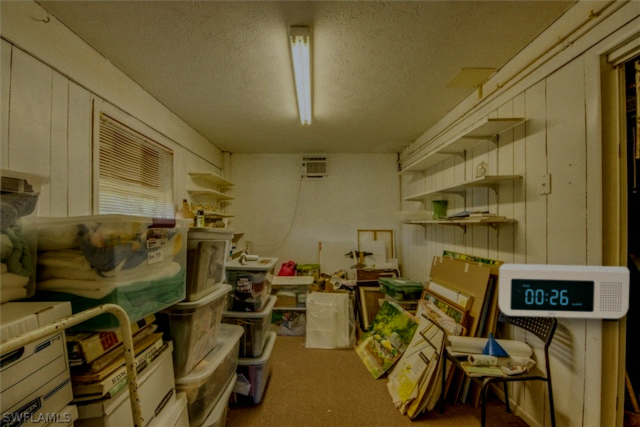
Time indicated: T00:26
